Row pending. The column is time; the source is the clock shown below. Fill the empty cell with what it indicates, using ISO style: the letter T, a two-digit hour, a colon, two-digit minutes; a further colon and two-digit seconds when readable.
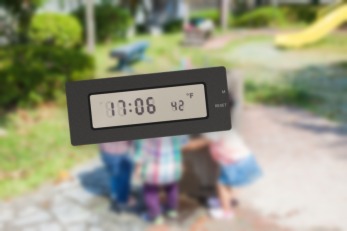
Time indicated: T17:06
